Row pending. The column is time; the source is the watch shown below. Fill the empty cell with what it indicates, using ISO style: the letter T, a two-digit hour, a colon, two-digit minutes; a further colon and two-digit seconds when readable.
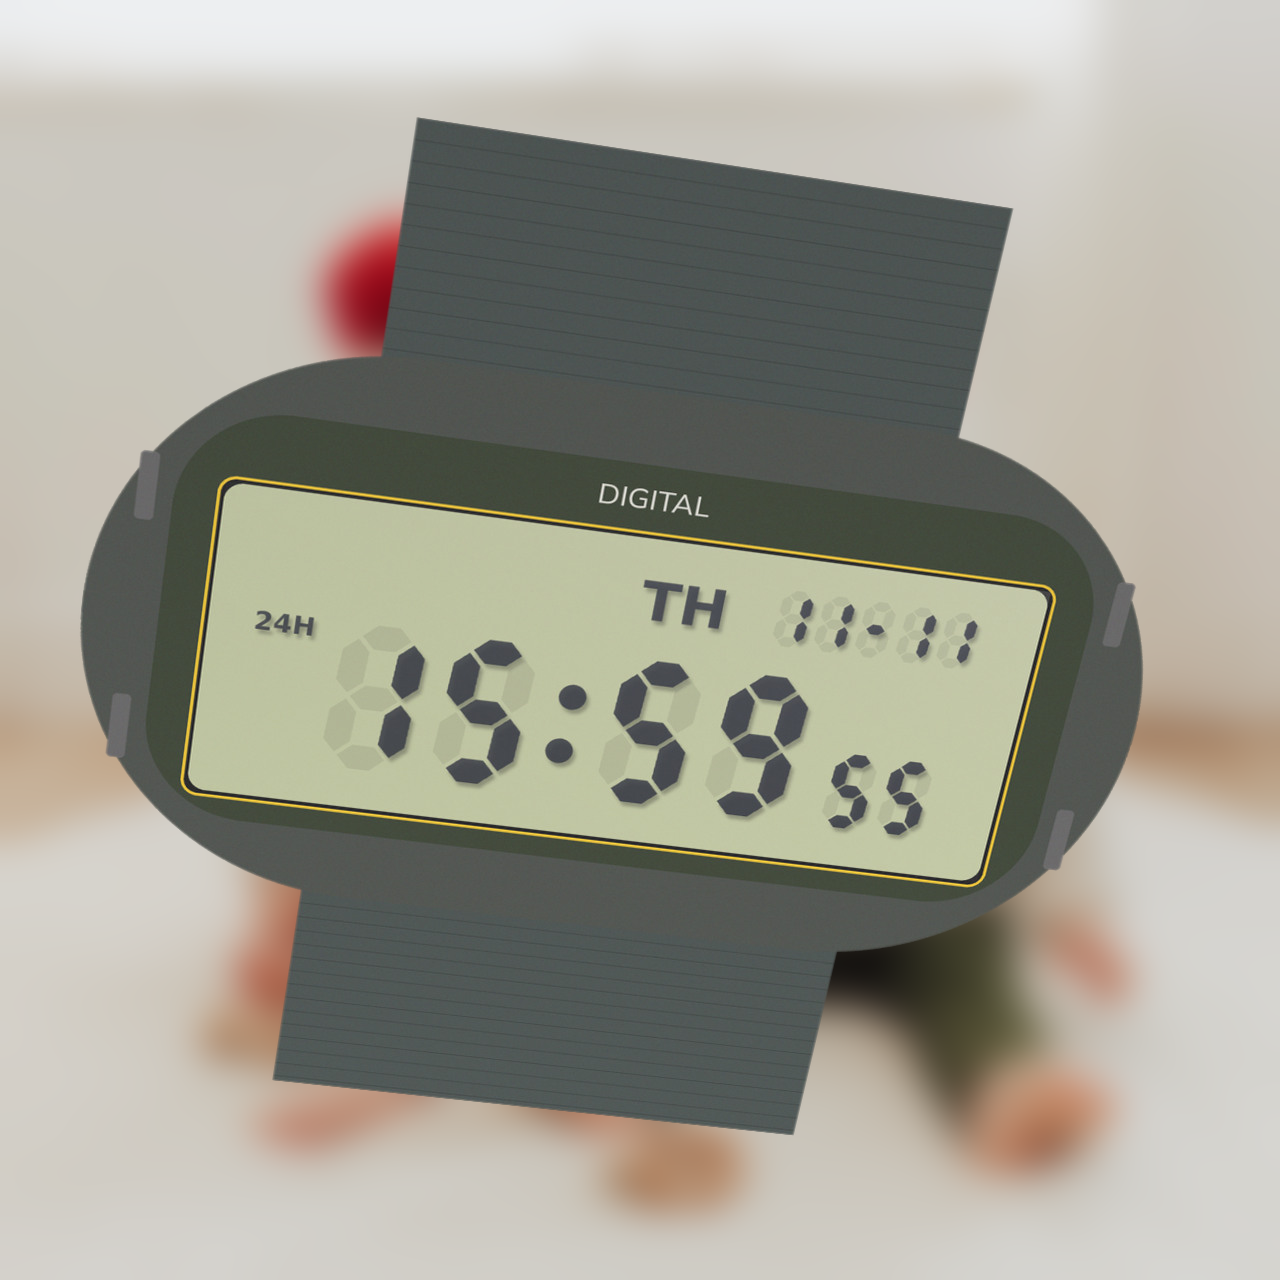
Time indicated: T15:59:55
